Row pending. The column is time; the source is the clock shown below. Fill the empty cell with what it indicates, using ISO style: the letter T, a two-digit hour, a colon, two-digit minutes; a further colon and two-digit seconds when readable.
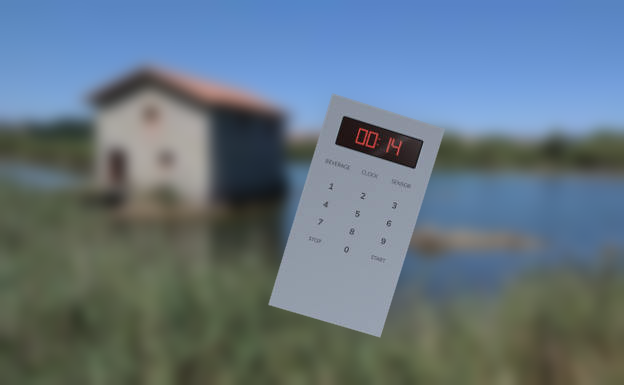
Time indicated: T00:14
